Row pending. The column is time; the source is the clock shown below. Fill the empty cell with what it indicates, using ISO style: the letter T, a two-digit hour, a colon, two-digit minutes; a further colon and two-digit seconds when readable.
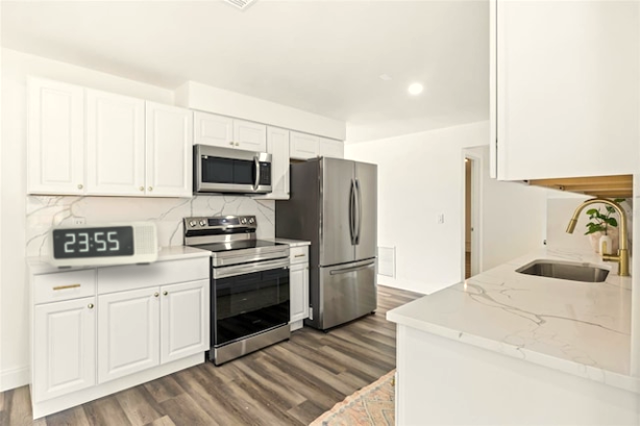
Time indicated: T23:55
